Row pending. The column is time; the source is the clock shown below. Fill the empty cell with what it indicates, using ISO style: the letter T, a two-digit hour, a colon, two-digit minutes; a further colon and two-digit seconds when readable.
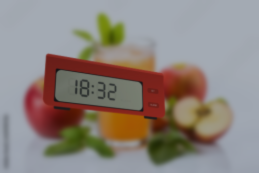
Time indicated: T18:32
